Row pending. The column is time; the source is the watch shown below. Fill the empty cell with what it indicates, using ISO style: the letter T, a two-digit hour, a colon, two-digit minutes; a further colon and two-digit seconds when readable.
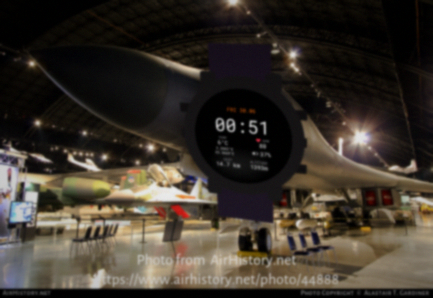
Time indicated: T00:51
